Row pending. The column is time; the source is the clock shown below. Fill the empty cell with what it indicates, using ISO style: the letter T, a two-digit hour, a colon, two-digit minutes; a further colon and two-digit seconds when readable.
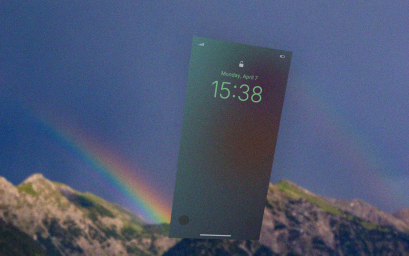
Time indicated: T15:38
